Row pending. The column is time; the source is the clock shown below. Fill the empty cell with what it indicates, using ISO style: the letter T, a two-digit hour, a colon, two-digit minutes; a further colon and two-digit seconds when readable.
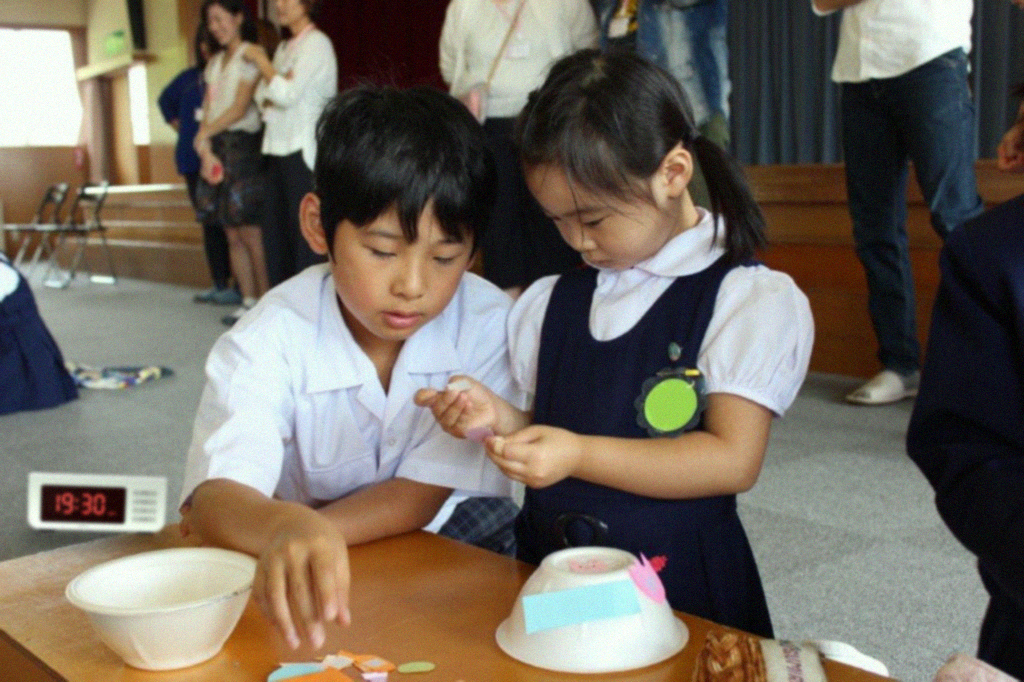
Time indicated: T19:30
